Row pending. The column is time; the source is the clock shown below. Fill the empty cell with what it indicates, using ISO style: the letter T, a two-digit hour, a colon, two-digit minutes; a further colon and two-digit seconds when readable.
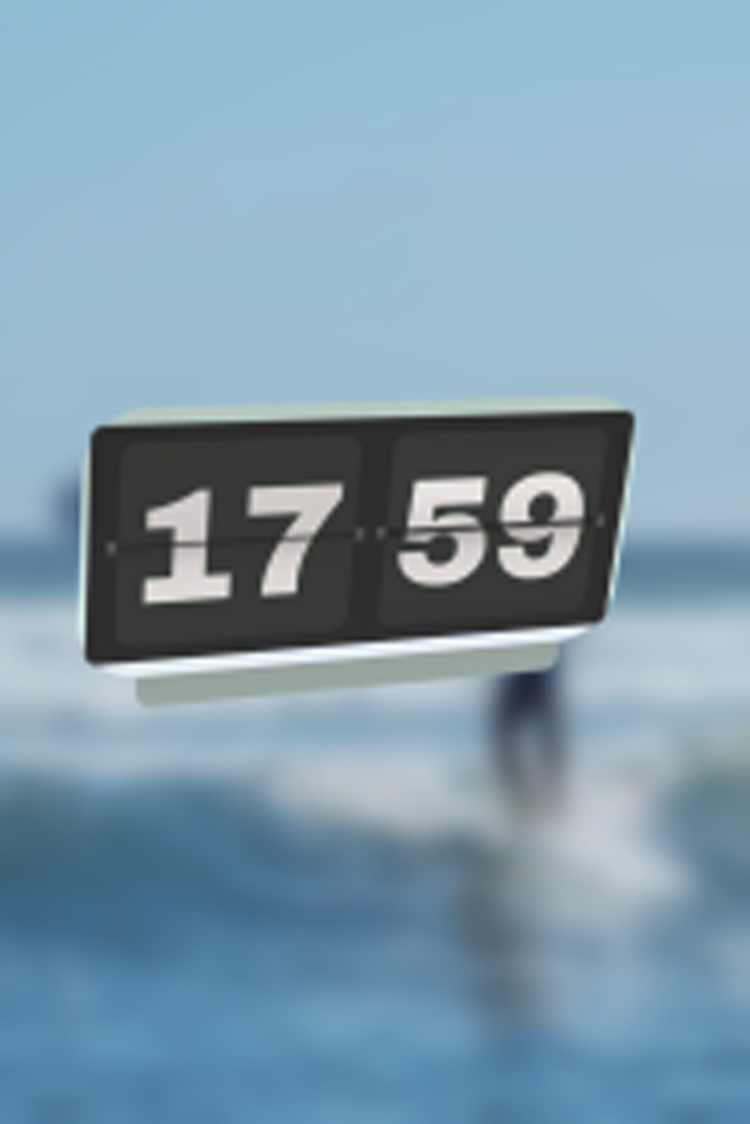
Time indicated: T17:59
